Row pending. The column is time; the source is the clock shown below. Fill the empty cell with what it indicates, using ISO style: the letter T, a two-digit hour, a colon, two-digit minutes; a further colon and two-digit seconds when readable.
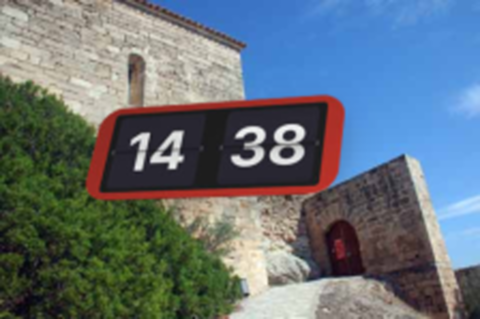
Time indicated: T14:38
